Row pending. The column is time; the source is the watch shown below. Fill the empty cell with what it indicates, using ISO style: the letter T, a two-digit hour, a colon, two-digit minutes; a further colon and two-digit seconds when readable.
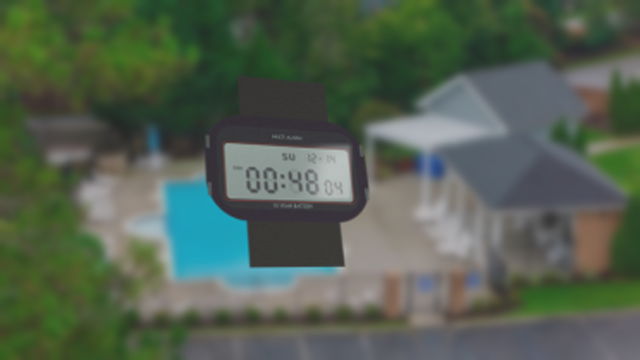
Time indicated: T00:48:04
